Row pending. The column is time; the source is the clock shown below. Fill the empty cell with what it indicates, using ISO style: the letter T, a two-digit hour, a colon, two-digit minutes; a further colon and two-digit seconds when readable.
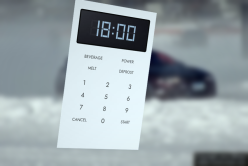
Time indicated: T18:00
